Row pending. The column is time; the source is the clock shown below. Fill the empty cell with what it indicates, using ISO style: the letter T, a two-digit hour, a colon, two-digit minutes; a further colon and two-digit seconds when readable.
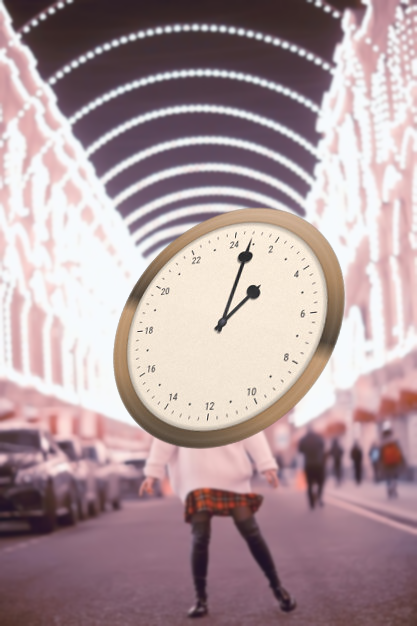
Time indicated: T03:02
